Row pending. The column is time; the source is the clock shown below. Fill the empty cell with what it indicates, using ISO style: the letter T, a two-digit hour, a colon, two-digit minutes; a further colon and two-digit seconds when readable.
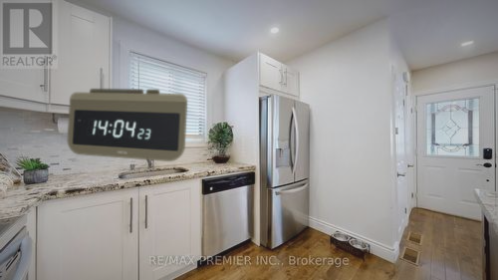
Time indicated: T14:04
